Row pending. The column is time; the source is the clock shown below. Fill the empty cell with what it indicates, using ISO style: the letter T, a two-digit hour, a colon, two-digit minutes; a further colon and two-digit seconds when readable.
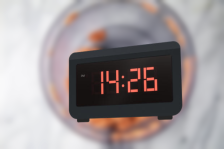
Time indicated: T14:26
